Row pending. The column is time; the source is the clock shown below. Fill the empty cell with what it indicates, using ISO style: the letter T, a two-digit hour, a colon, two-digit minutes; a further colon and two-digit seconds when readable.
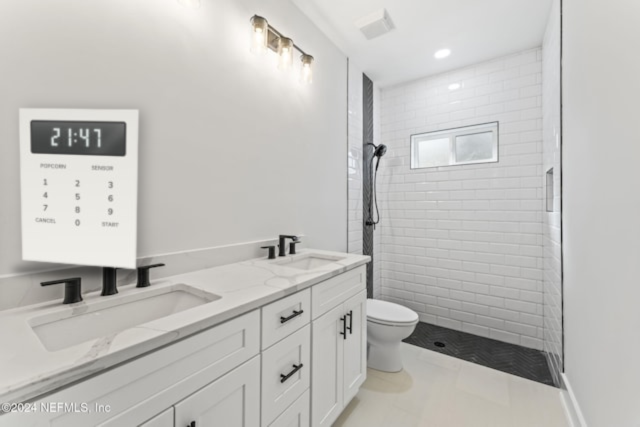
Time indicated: T21:47
